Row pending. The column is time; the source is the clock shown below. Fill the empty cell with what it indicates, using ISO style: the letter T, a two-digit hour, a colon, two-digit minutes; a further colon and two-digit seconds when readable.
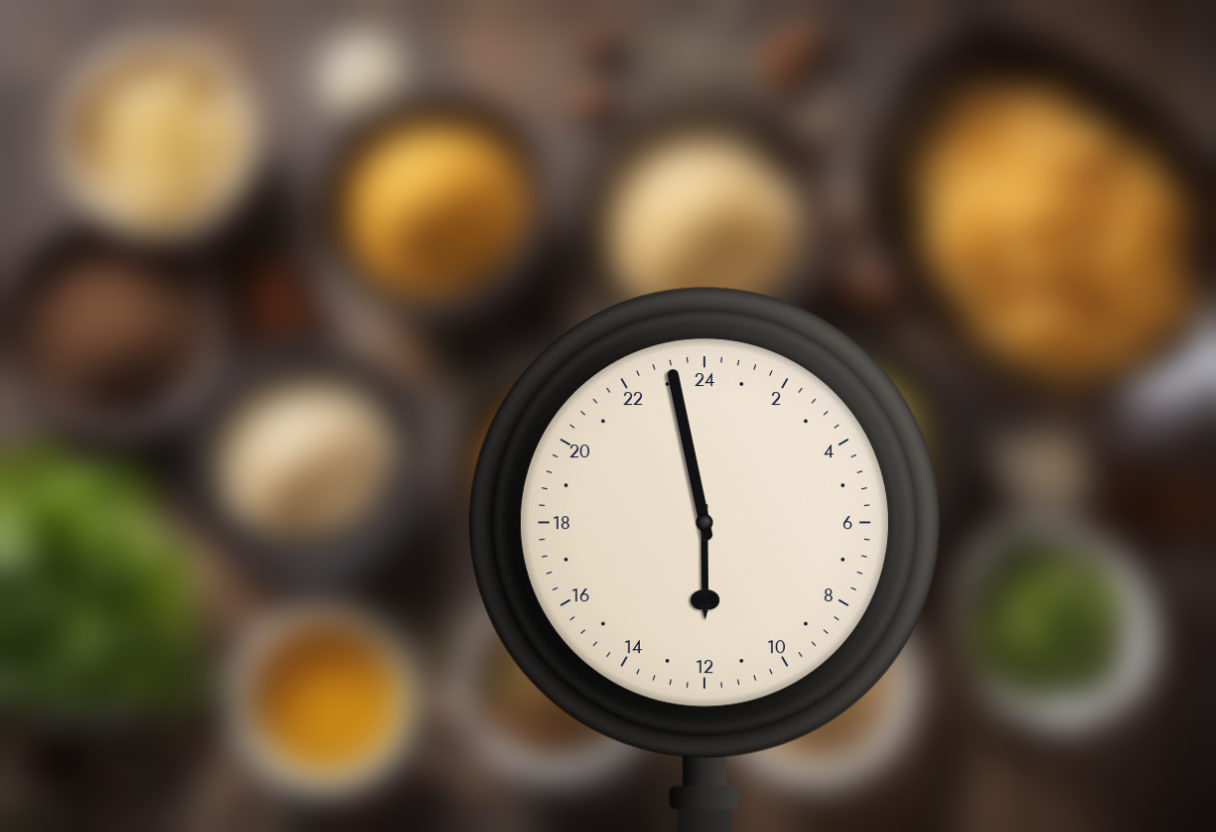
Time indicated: T11:58
